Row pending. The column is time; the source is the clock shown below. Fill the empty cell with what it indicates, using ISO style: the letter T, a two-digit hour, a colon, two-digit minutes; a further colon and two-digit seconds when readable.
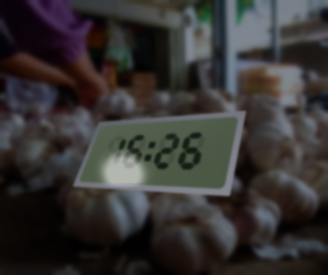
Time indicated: T16:26
